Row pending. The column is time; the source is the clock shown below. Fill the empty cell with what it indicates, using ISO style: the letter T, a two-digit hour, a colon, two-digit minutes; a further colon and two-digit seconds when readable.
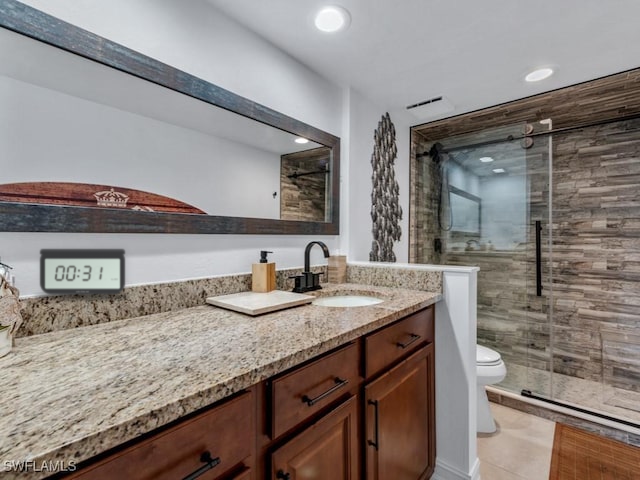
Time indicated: T00:31
